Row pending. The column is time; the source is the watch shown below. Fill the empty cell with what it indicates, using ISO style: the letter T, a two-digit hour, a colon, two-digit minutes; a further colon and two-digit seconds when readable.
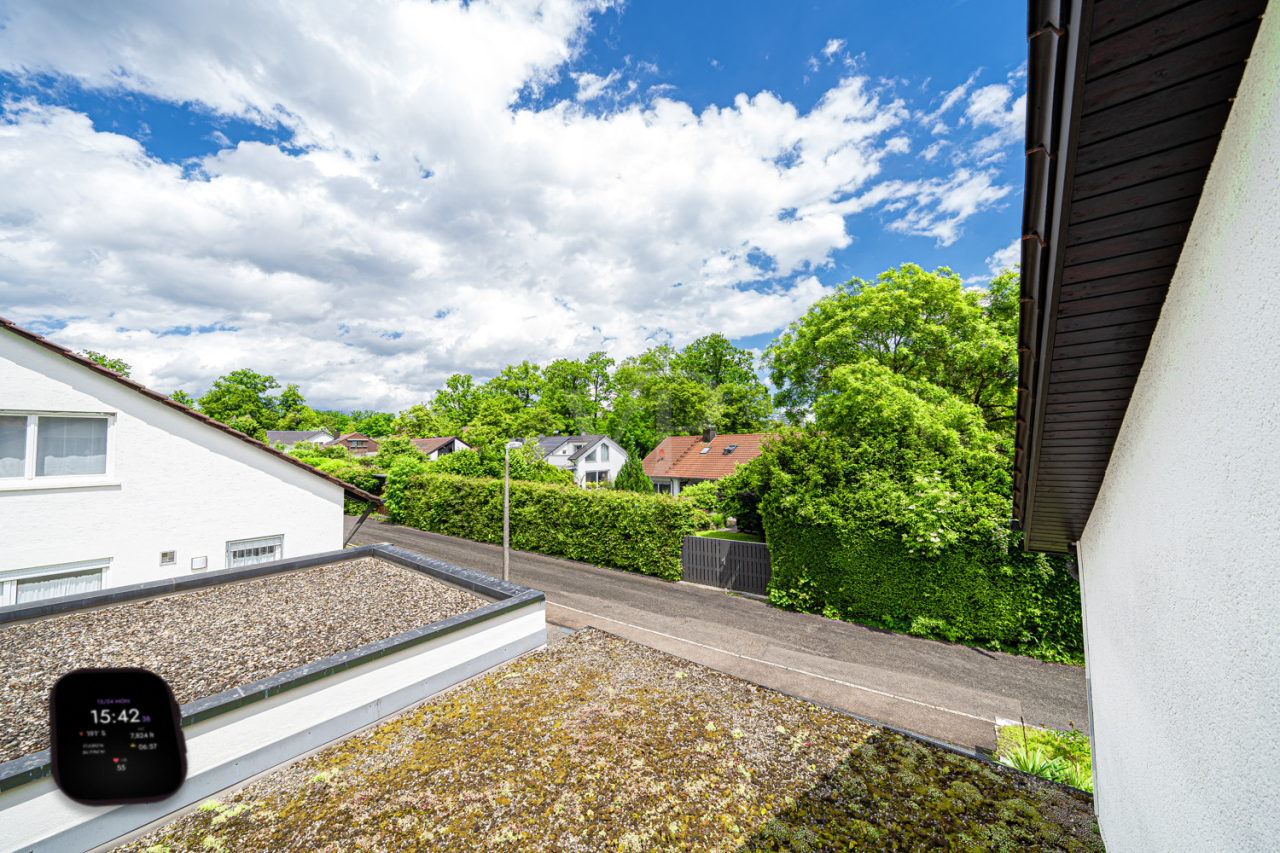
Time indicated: T15:42
